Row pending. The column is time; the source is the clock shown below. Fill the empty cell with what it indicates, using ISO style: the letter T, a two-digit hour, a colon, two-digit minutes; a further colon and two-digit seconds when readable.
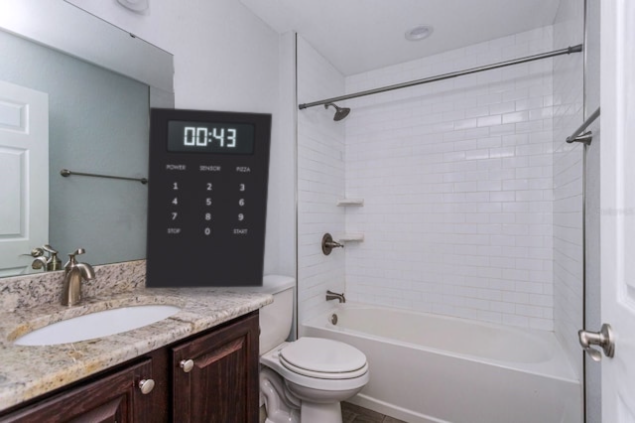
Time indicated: T00:43
